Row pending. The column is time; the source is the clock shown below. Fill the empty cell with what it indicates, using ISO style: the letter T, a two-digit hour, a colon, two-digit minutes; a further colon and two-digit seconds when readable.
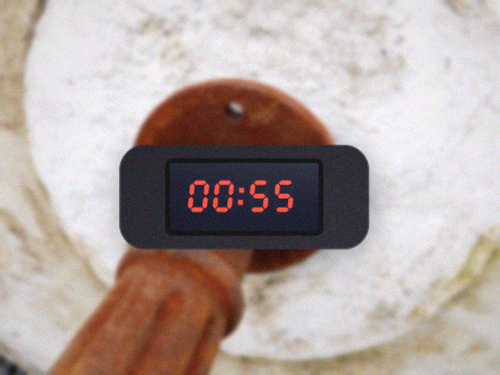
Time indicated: T00:55
